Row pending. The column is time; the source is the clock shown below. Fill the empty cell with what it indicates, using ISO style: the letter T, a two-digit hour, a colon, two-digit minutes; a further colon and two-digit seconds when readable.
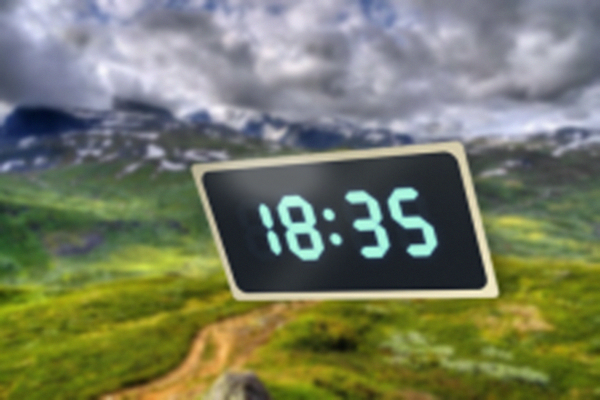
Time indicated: T18:35
